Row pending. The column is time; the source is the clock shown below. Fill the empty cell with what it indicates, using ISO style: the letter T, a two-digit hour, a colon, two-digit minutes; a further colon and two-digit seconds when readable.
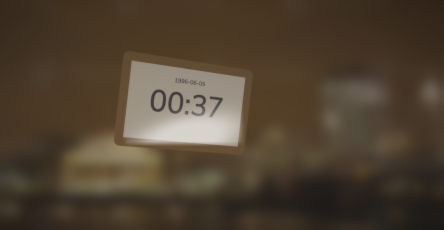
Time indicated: T00:37
